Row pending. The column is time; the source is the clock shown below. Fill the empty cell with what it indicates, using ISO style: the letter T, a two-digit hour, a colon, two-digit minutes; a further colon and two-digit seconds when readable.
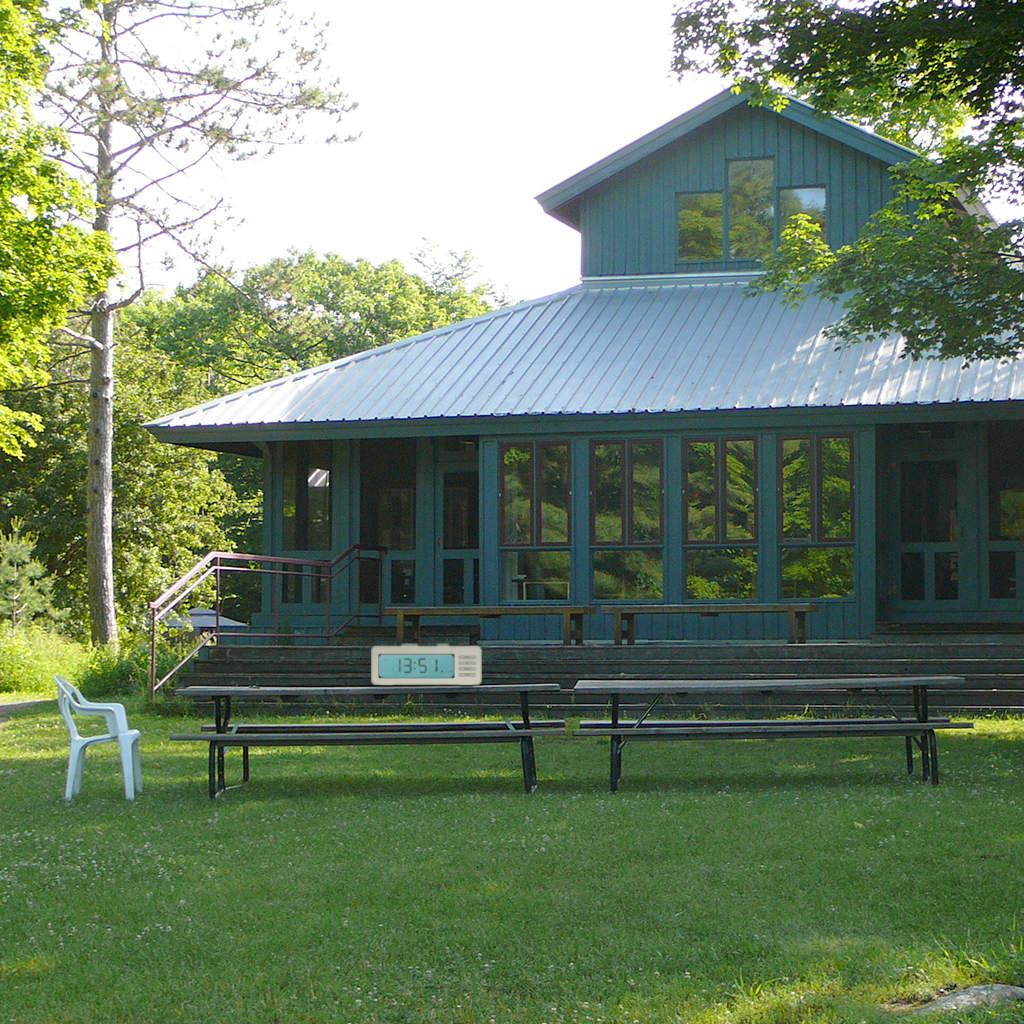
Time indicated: T13:51
